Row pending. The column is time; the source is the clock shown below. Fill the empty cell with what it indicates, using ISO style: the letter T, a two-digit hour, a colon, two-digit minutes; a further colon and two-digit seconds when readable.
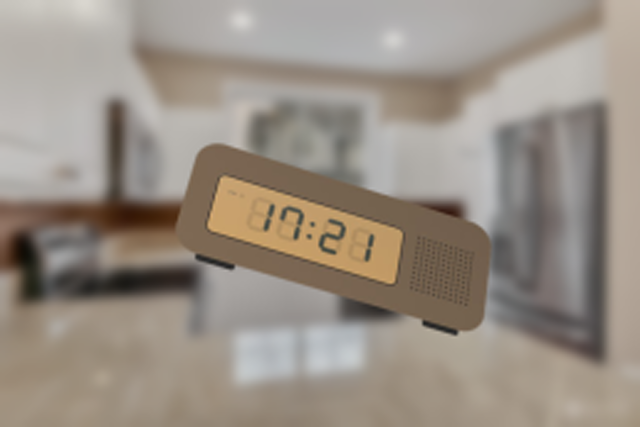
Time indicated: T17:21
